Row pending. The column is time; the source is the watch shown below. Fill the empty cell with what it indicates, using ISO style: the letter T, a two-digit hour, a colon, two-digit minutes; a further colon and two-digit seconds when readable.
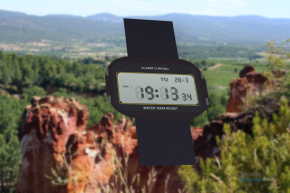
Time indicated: T19:13:34
